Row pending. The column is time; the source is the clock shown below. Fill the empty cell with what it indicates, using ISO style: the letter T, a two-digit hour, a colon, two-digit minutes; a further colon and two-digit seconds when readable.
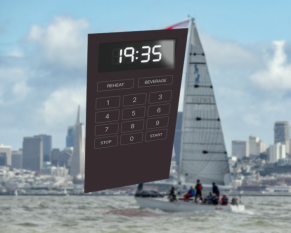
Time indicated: T19:35
